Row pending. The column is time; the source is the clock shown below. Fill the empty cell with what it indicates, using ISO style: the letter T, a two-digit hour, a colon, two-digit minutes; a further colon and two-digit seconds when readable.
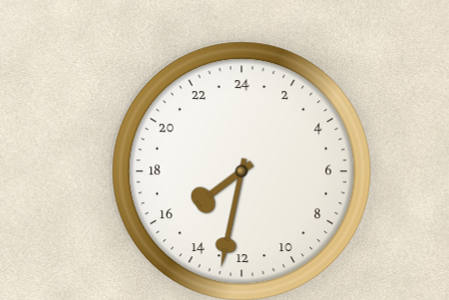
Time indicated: T15:32
